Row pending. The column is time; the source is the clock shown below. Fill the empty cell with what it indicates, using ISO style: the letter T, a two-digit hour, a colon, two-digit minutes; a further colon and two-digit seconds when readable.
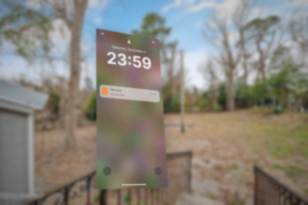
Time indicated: T23:59
